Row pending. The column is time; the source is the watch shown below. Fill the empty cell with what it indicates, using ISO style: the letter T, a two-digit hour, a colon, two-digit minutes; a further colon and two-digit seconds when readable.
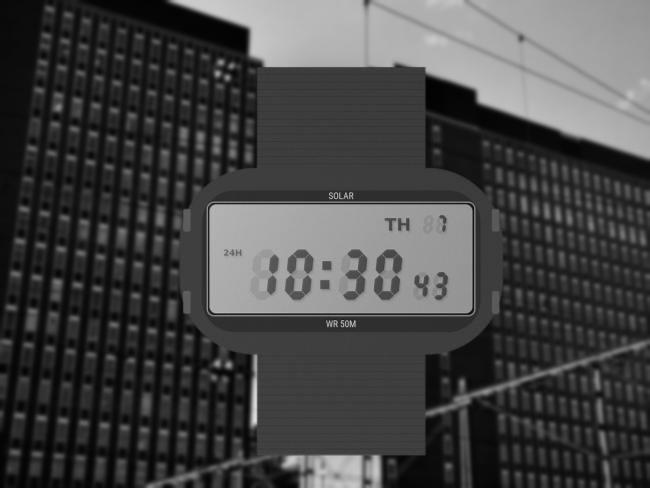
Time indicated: T10:30:43
